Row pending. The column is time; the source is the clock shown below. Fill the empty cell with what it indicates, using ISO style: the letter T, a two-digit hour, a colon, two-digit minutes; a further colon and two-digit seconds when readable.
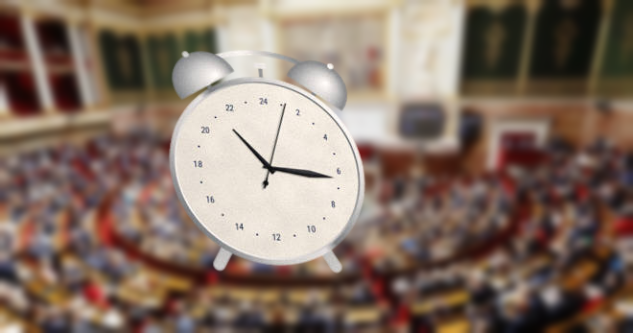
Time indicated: T21:16:03
